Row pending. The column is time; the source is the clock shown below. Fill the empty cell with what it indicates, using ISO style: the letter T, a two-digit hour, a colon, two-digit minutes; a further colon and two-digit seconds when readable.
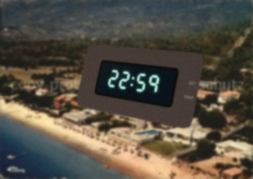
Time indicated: T22:59
